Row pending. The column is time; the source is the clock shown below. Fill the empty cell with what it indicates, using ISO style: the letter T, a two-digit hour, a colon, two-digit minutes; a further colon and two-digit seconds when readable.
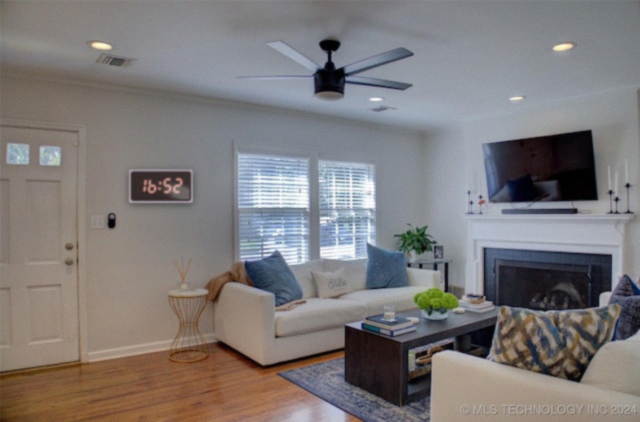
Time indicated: T16:52
